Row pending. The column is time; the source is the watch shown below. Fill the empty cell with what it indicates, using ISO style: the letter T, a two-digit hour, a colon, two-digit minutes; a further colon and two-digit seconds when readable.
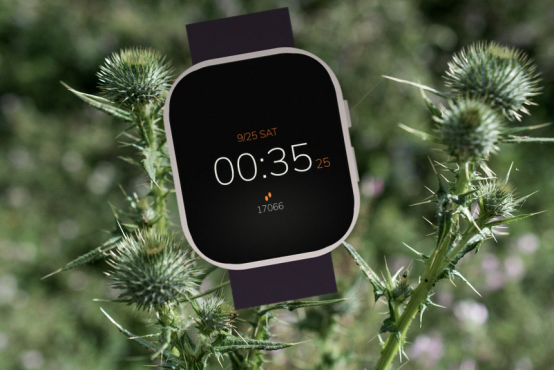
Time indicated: T00:35:25
